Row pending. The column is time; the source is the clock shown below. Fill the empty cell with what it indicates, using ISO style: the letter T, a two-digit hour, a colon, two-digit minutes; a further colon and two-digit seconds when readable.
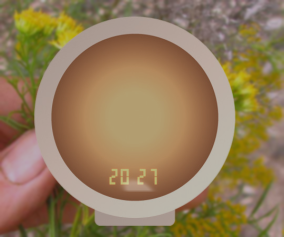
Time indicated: T20:27
